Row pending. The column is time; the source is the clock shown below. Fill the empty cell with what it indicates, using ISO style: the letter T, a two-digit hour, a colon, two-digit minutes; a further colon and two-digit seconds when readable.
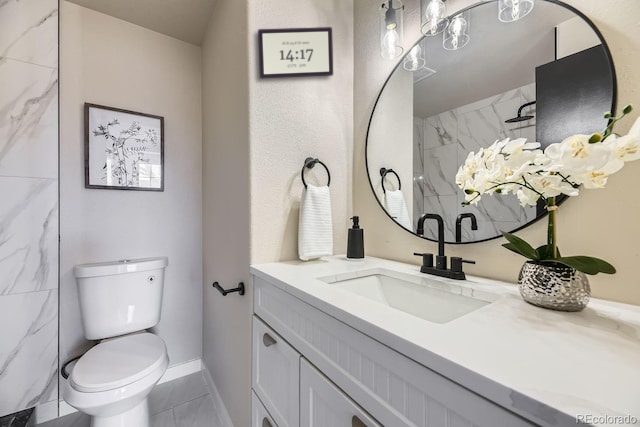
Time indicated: T14:17
